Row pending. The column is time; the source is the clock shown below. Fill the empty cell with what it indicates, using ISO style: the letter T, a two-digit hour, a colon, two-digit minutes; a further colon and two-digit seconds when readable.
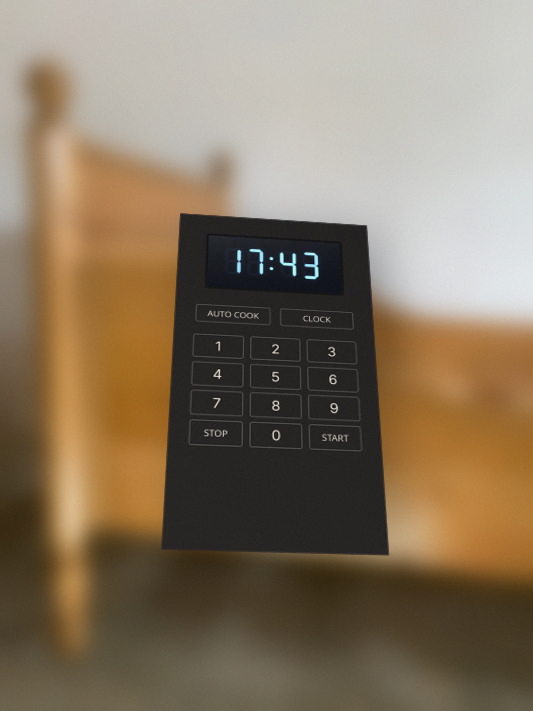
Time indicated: T17:43
